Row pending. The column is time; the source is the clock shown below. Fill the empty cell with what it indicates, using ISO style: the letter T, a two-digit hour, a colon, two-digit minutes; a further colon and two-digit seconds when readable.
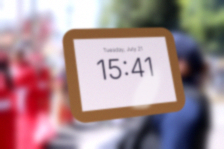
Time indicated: T15:41
